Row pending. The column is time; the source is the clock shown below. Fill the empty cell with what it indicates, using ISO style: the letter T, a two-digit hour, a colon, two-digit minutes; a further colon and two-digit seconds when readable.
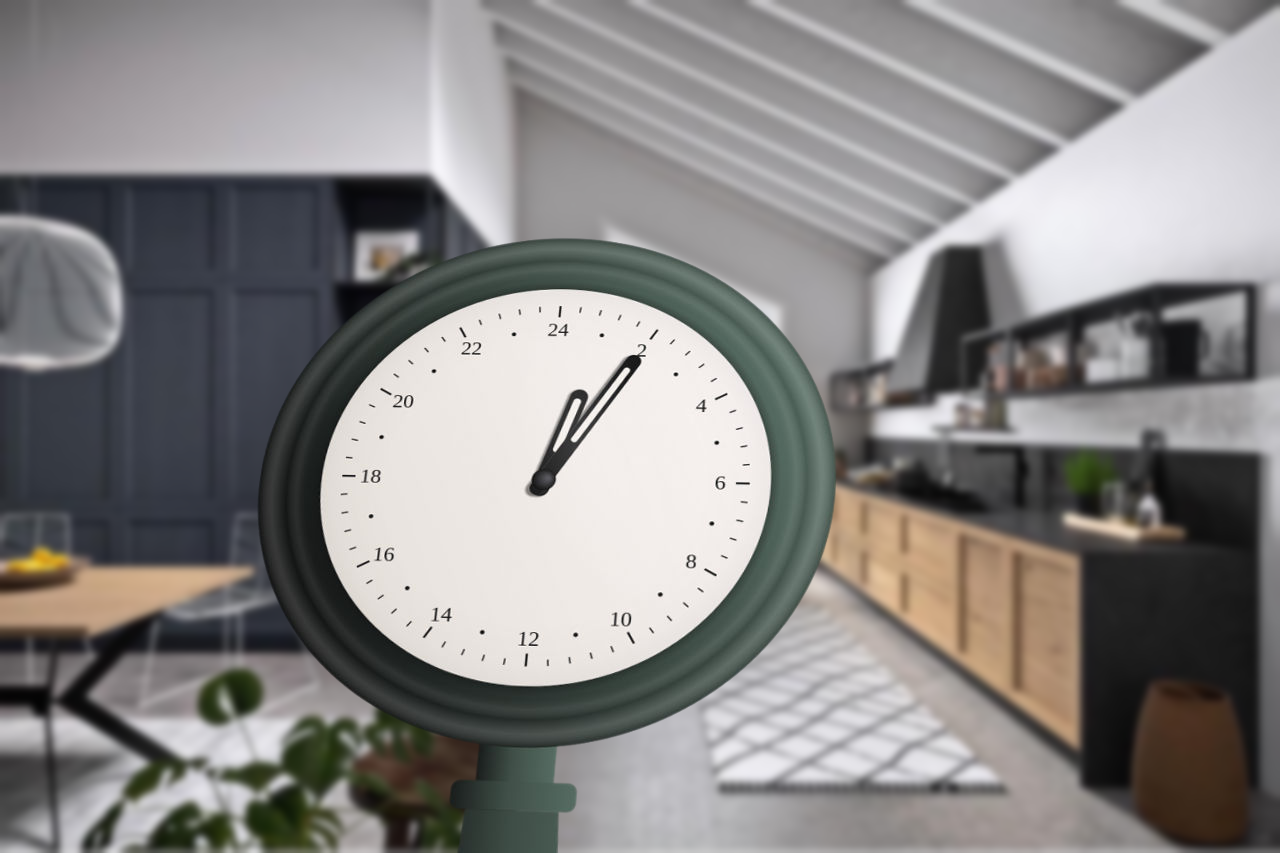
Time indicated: T01:05
